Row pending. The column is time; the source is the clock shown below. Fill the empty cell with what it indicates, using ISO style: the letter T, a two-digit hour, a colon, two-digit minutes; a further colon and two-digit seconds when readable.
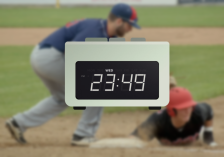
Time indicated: T23:49
